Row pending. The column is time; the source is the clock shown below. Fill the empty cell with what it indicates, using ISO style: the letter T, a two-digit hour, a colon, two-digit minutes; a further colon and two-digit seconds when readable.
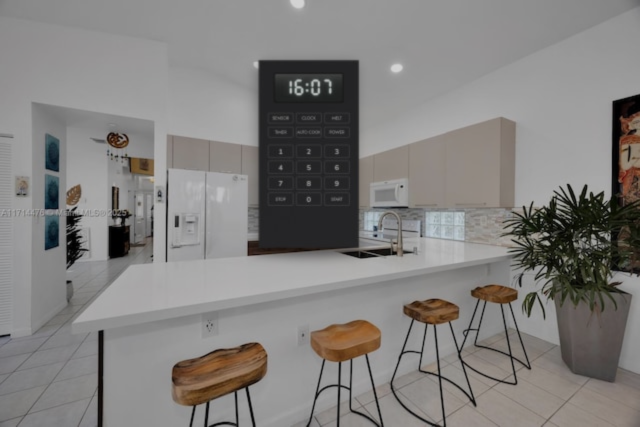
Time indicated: T16:07
